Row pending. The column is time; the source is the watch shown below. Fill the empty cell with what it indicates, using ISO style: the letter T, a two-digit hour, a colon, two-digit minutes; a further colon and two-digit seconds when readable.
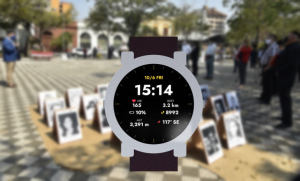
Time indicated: T15:14
